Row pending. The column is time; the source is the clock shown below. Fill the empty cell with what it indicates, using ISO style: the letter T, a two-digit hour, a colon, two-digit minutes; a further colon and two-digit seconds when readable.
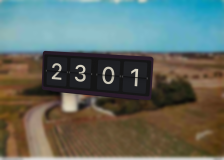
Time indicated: T23:01
